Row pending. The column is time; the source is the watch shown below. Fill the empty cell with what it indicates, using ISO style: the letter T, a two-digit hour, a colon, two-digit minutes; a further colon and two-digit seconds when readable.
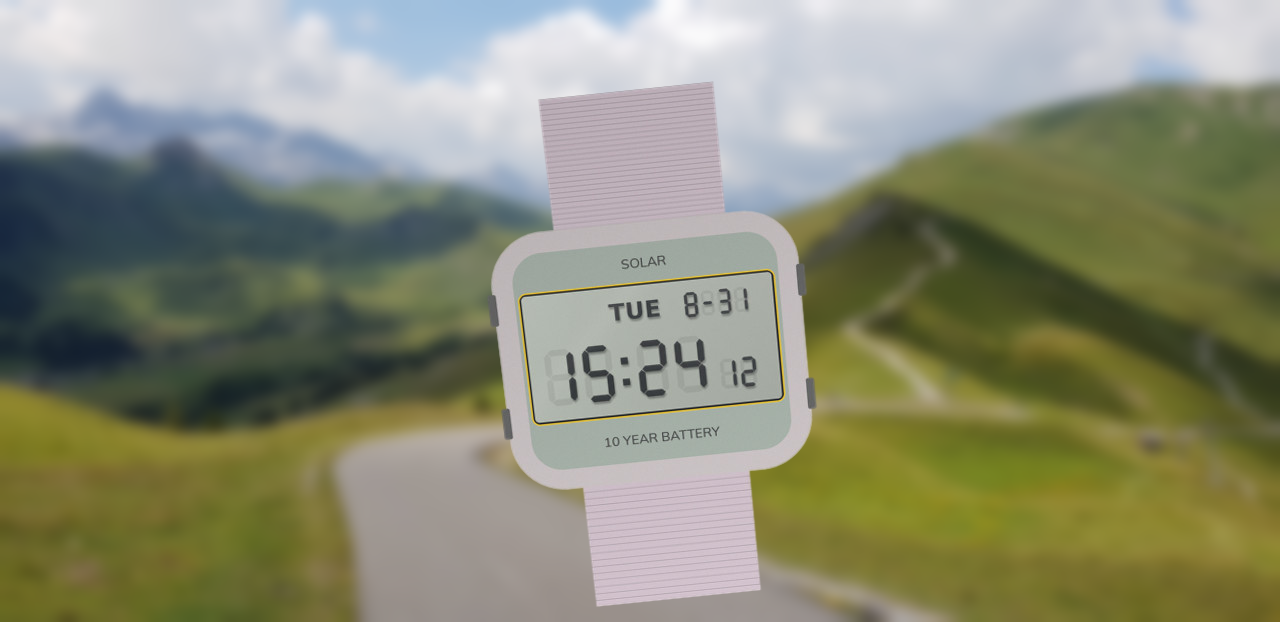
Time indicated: T15:24:12
